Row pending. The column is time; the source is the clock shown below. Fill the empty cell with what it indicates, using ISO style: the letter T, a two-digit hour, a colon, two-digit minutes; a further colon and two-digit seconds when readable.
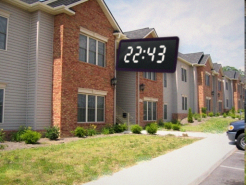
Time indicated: T22:43
